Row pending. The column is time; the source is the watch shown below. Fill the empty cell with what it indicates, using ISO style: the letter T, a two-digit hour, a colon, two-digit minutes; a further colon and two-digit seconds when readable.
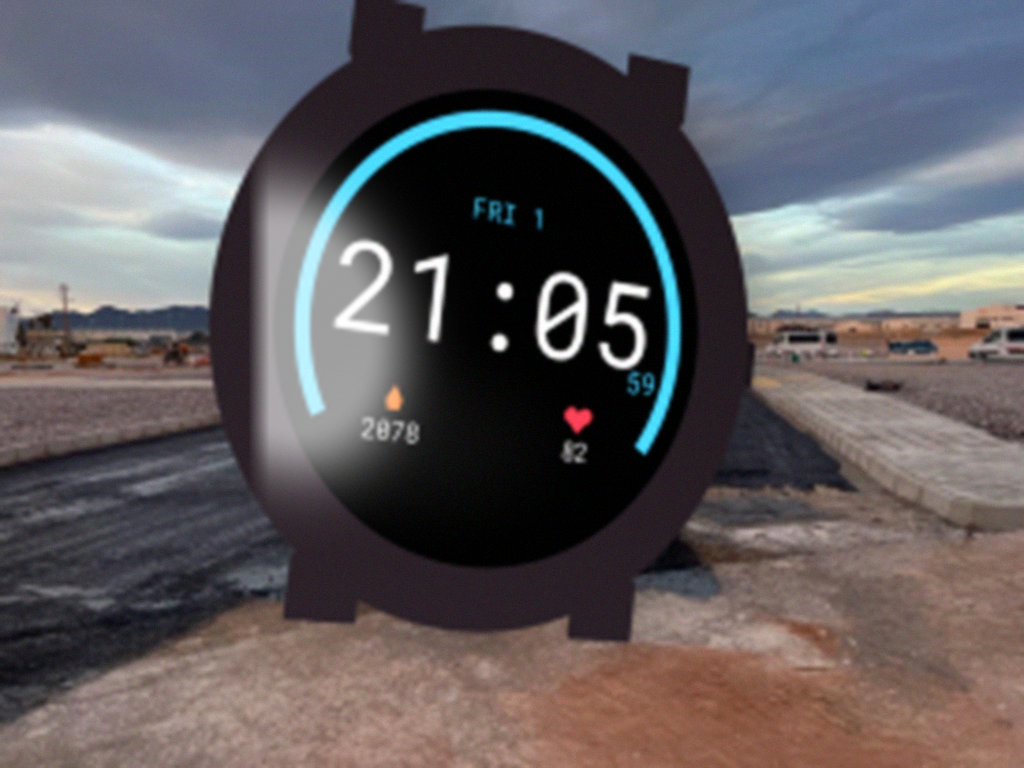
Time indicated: T21:05
